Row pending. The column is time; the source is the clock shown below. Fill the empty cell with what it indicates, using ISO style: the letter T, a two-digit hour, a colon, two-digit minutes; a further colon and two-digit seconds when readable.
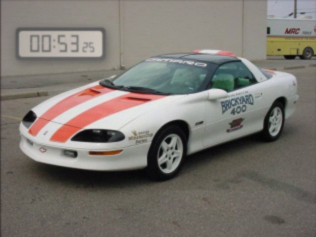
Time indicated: T00:53
